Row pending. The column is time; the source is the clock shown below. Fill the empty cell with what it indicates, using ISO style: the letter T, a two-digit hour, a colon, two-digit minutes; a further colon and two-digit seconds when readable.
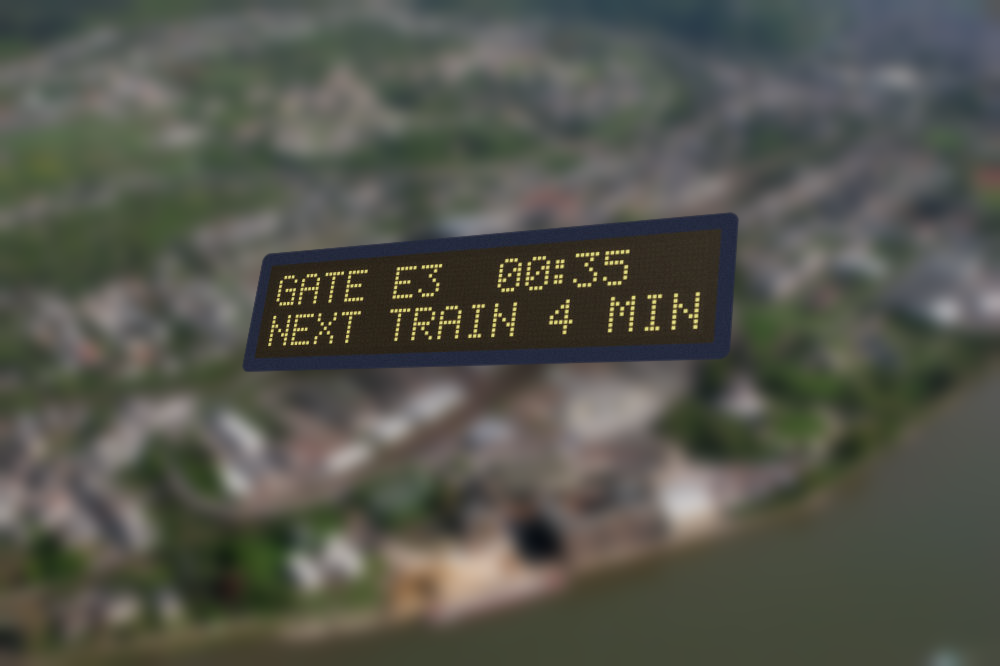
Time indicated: T00:35
